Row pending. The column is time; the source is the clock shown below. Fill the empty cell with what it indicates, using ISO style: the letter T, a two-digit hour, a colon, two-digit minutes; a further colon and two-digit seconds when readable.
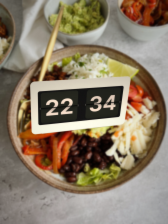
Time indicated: T22:34
